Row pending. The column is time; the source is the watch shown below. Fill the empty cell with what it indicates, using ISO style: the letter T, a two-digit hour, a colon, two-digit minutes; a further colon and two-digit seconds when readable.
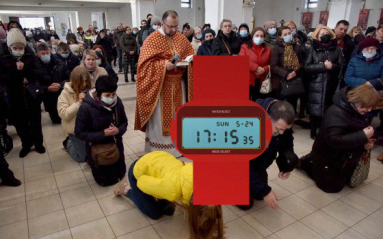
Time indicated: T17:15:35
